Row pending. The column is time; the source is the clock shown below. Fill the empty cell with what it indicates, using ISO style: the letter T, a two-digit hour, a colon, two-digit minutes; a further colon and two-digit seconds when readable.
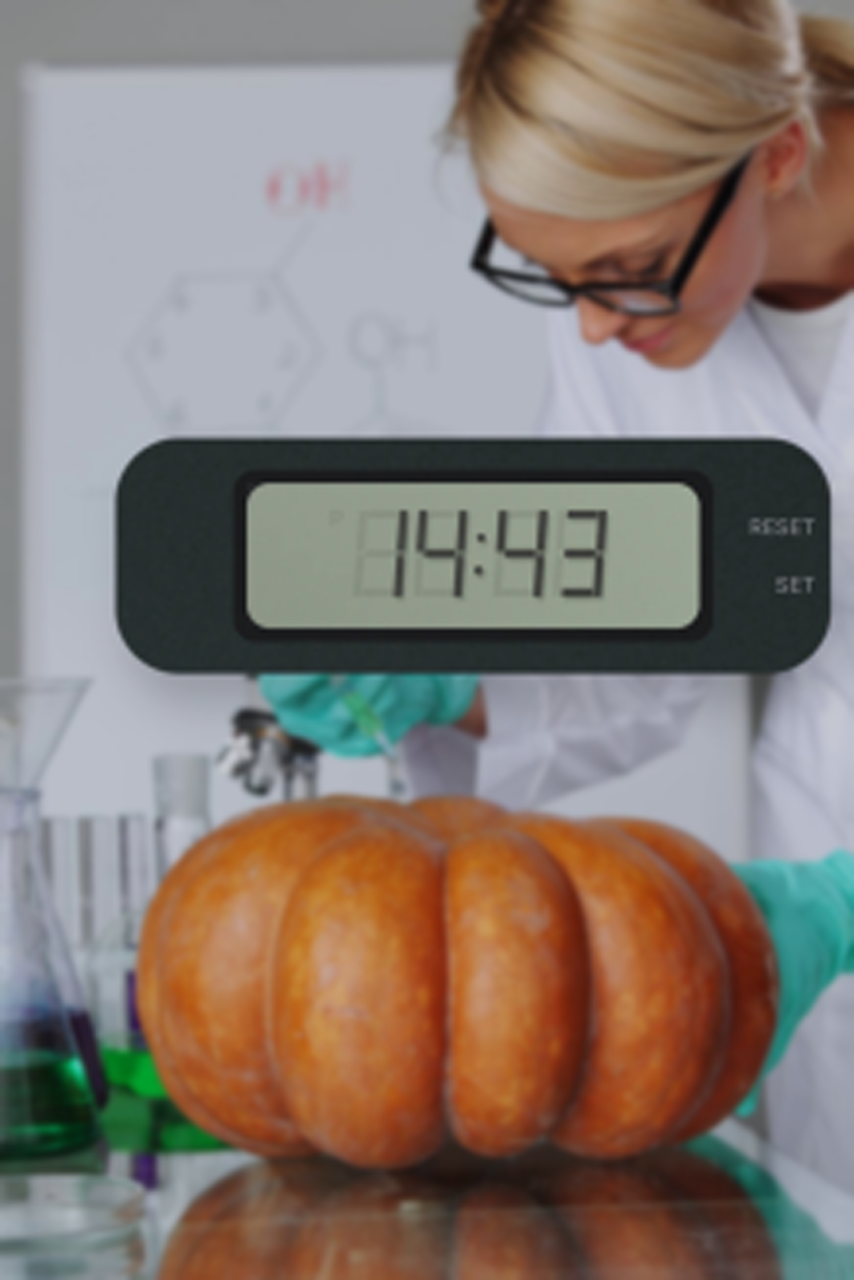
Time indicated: T14:43
